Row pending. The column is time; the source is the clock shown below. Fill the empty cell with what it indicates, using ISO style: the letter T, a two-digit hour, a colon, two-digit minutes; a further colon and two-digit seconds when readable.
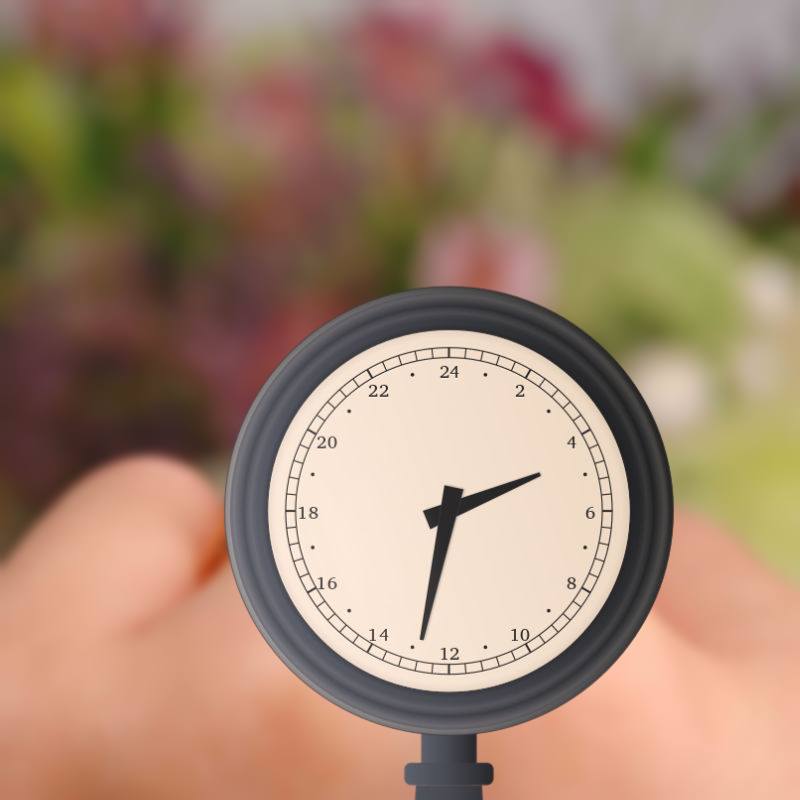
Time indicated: T04:32
